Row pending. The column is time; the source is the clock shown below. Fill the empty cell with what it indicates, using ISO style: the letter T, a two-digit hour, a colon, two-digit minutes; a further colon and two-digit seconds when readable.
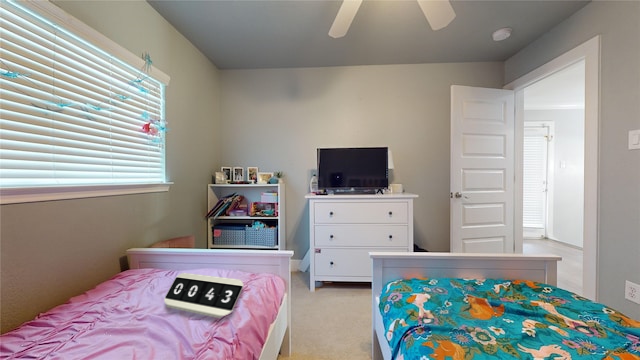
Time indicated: T00:43
